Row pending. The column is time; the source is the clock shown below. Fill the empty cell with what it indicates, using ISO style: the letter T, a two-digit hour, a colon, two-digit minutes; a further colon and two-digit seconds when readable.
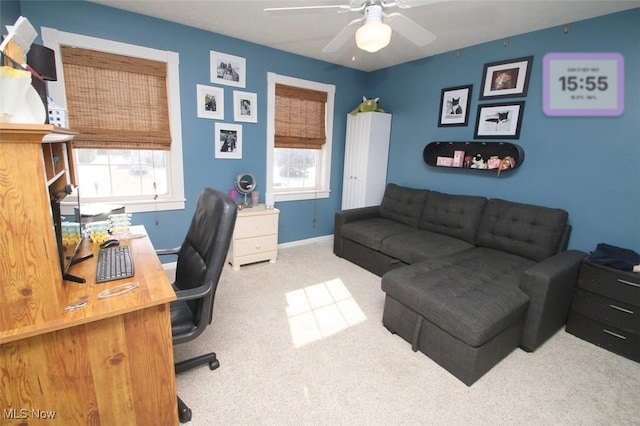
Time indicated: T15:55
